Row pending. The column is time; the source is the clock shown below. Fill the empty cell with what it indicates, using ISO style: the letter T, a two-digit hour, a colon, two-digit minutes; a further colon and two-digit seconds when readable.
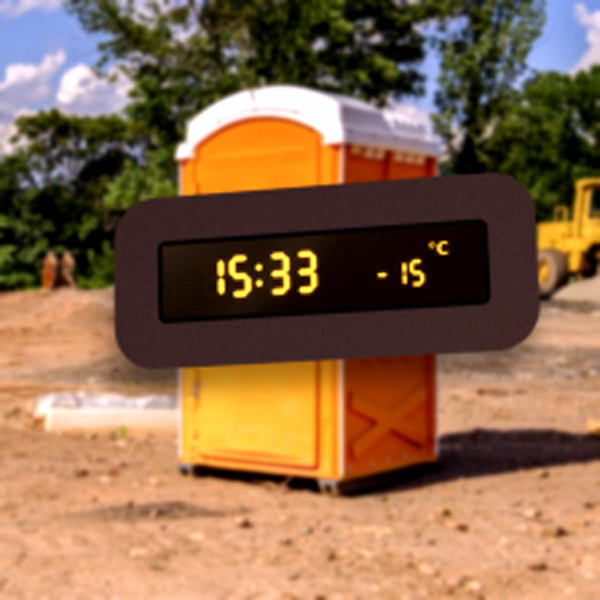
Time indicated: T15:33
